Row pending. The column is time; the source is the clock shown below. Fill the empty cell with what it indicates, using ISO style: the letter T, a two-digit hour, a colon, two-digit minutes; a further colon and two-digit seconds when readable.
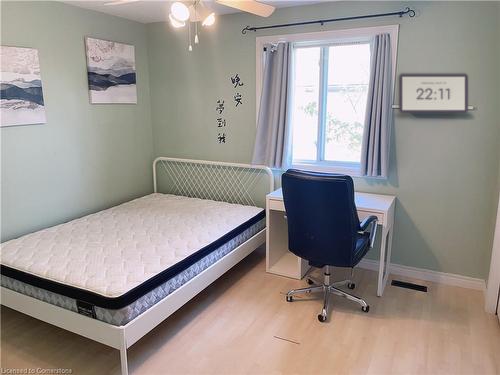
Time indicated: T22:11
